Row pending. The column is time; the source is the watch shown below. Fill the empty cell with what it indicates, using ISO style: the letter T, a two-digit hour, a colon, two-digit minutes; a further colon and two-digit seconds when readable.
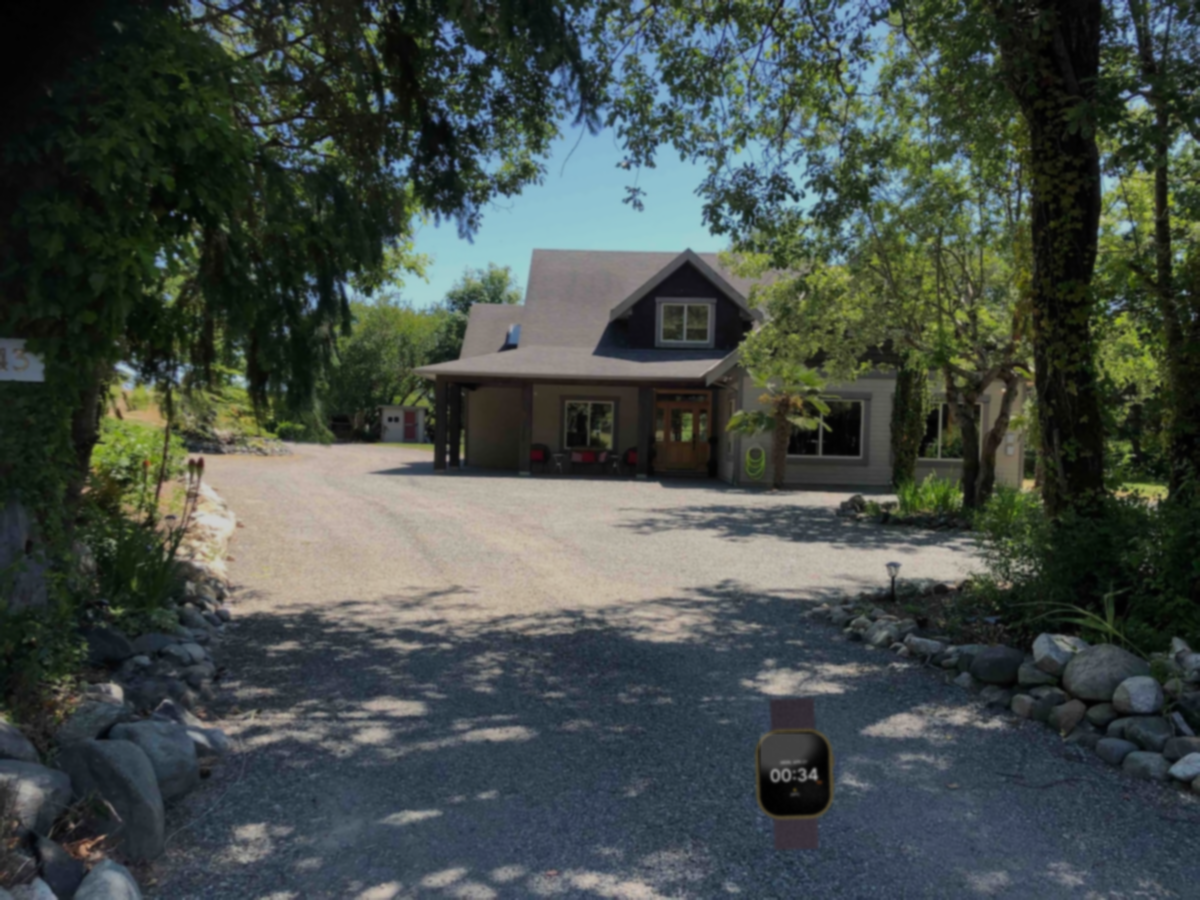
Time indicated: T00:34
